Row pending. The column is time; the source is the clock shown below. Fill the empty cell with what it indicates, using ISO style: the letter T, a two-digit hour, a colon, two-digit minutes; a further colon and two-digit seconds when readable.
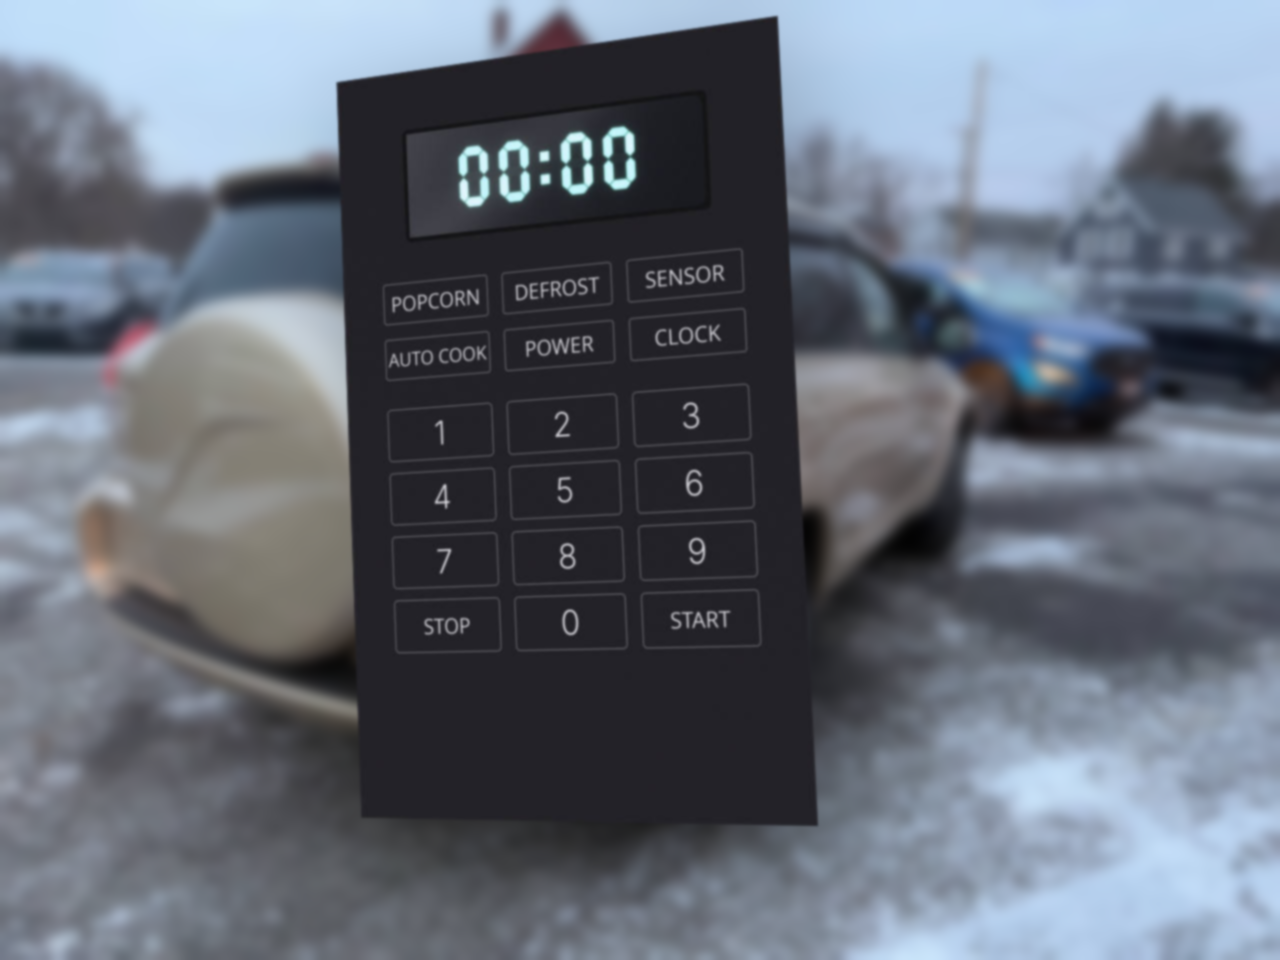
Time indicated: T00:00
